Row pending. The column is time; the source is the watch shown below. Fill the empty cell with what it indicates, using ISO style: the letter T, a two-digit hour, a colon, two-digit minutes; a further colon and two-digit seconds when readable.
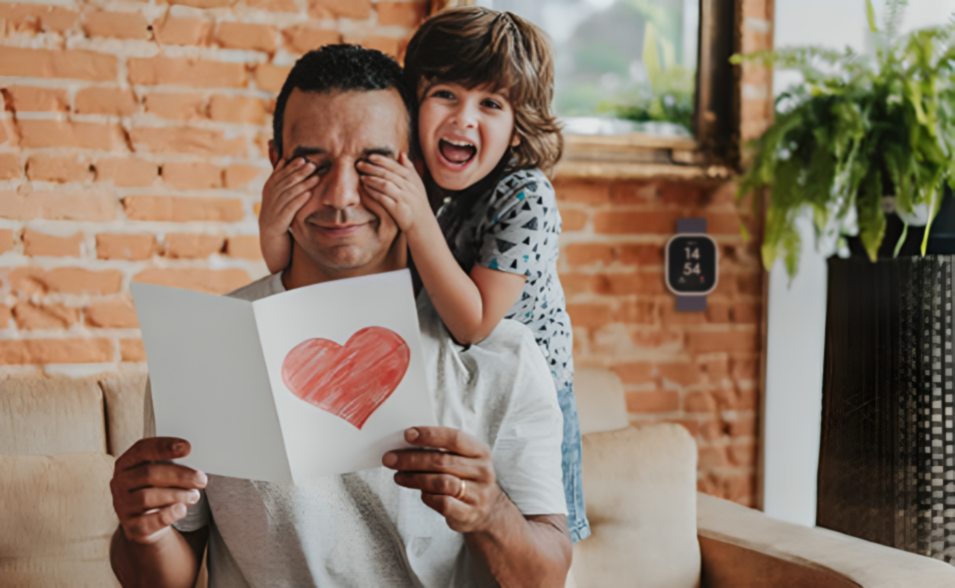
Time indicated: T14:54
